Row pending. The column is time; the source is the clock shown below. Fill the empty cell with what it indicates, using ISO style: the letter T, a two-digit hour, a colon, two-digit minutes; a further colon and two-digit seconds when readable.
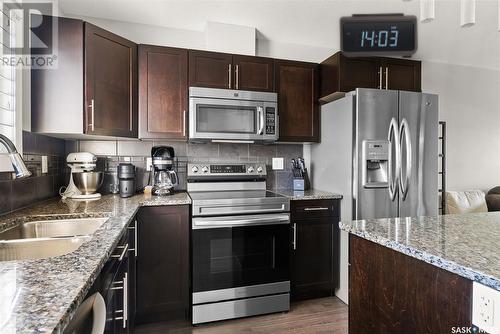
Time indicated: T14:03
